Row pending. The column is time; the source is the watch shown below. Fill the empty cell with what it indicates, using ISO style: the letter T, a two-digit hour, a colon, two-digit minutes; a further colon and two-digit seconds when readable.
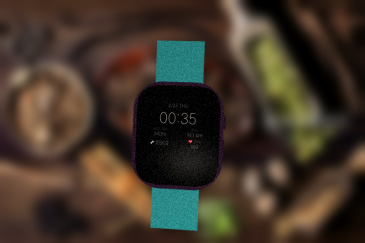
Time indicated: T00:35
